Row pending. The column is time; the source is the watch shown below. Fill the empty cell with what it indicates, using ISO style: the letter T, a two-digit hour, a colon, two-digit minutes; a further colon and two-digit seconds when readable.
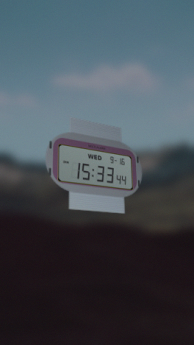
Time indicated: T15:33:44
